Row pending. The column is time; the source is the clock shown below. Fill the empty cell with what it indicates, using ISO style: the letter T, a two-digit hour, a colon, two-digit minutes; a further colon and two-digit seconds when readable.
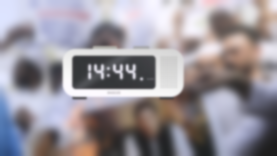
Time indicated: T14:44
